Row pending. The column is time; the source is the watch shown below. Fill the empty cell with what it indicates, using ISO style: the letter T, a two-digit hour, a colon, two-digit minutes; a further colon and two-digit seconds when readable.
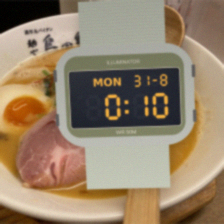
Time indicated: T00:10
